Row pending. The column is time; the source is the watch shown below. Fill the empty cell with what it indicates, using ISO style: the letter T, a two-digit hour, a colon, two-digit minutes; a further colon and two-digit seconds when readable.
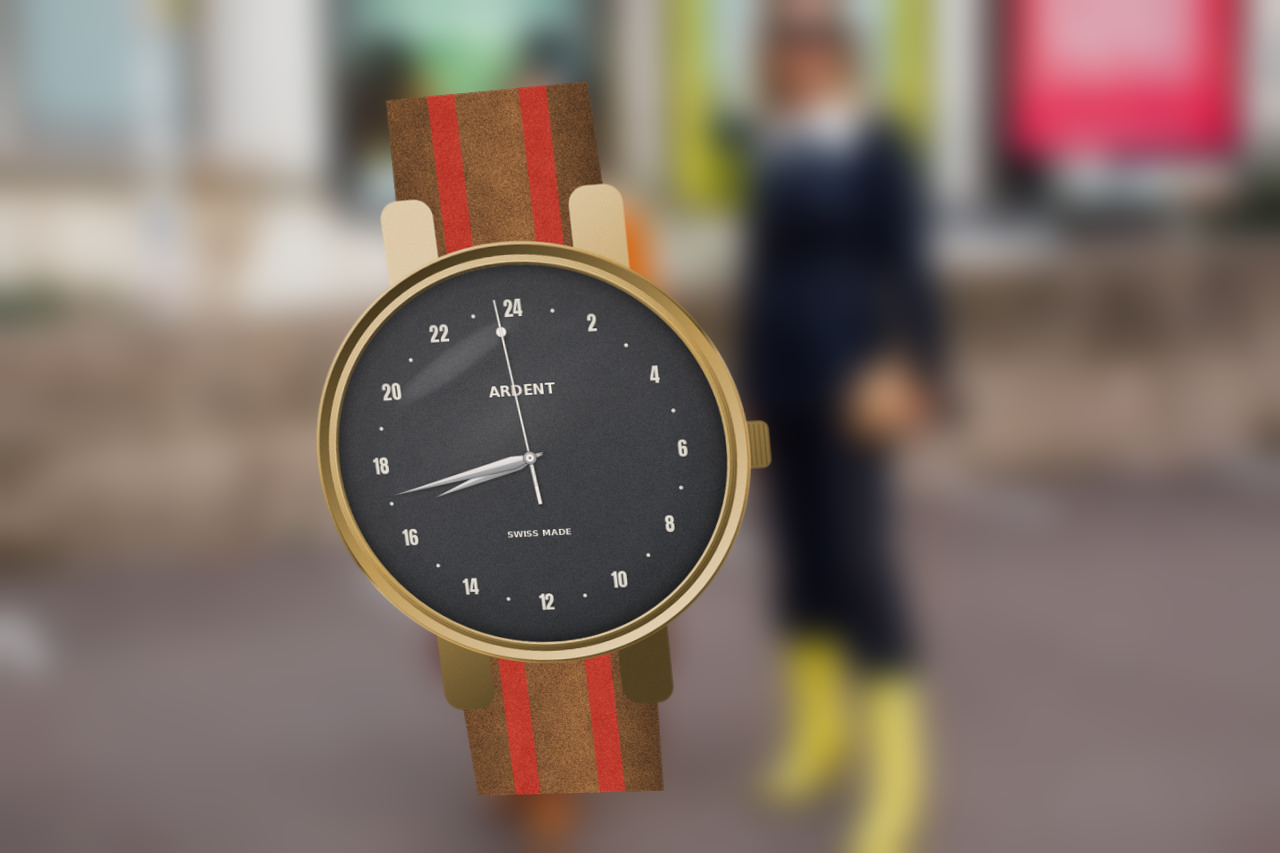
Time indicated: T16:42:59
